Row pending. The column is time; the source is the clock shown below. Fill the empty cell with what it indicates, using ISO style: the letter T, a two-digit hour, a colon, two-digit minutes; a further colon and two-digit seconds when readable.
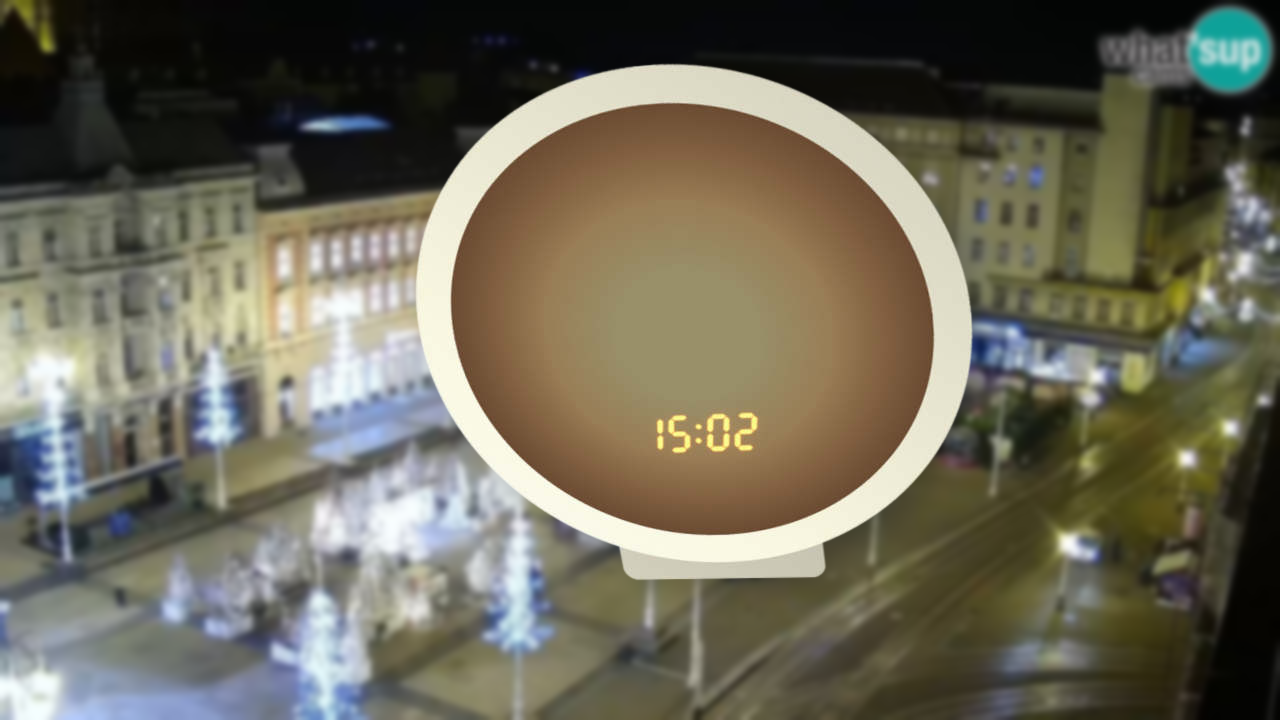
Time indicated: T15:02
